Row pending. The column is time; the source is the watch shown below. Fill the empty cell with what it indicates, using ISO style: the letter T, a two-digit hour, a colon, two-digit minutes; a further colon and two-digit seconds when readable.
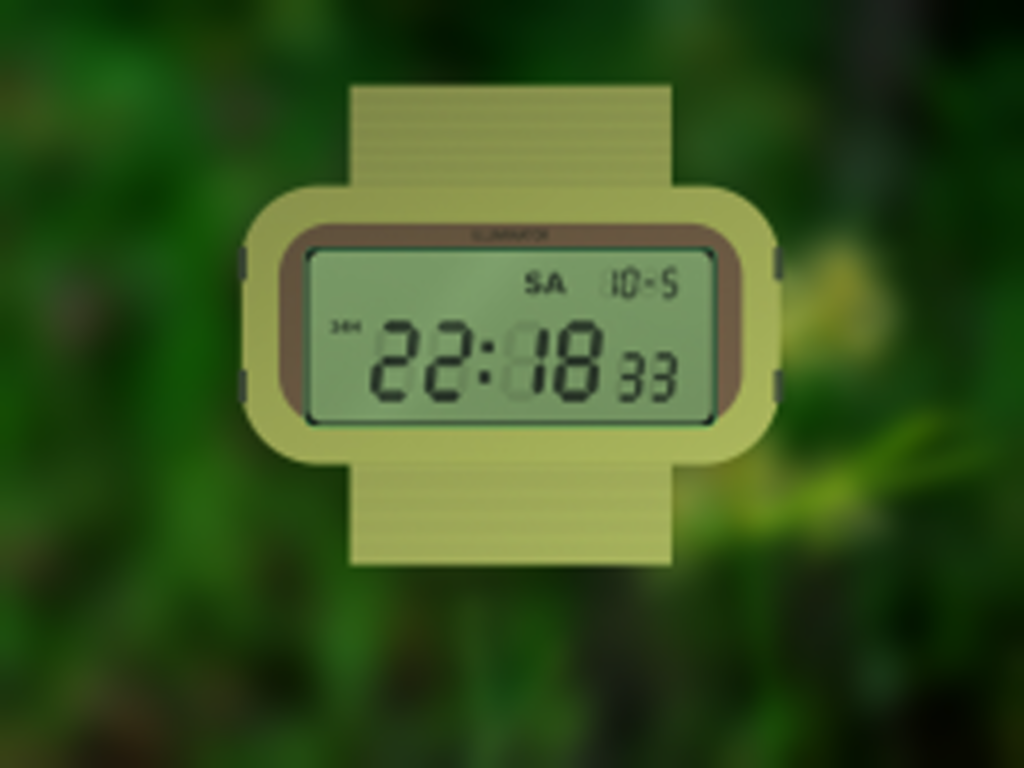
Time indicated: T22:18:33
